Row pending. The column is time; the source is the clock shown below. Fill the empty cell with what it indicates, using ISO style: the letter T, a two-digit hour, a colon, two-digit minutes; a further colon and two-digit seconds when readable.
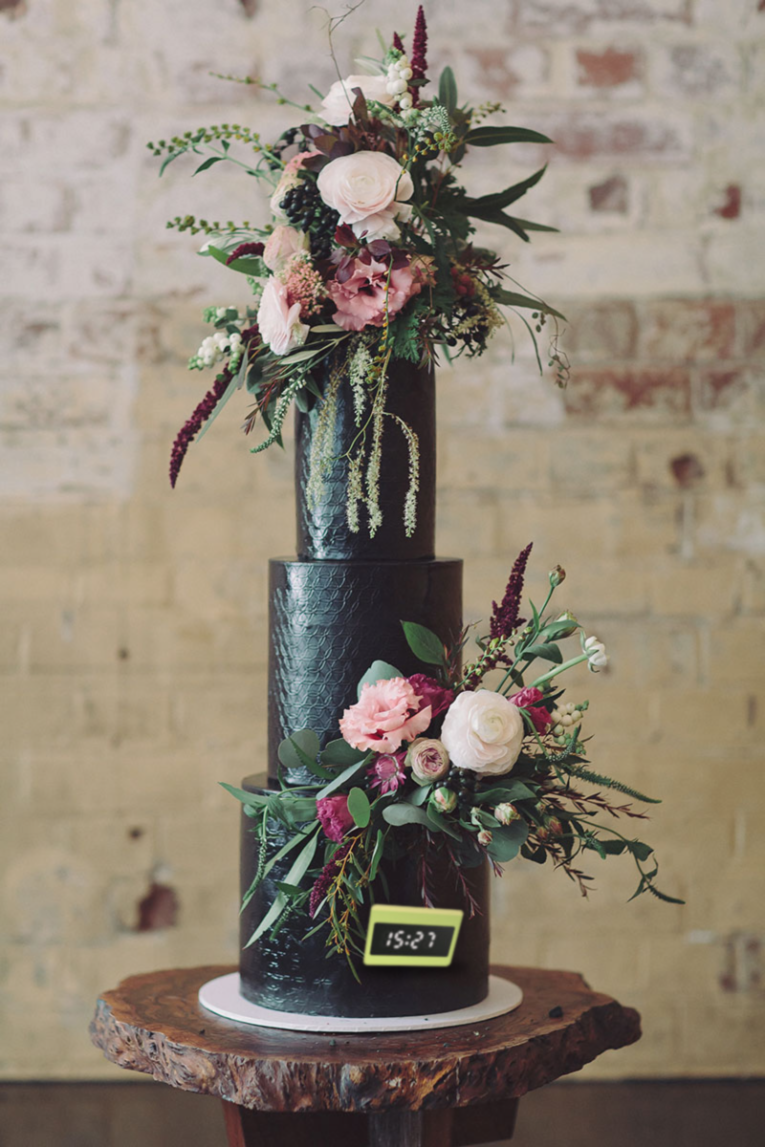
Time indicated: T15:27
